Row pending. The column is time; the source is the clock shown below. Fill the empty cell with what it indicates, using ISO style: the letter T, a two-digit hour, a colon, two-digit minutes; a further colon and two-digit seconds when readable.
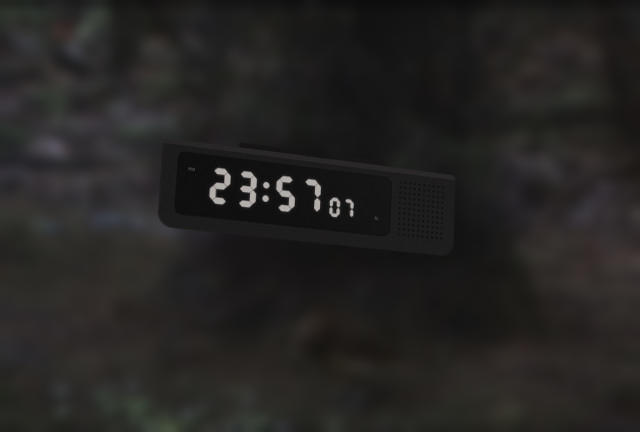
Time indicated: T23:57:07
